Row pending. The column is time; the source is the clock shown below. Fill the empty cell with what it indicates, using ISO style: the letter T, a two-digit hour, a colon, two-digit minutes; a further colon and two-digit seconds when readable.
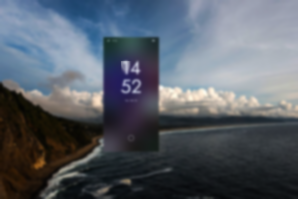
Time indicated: T14:52
